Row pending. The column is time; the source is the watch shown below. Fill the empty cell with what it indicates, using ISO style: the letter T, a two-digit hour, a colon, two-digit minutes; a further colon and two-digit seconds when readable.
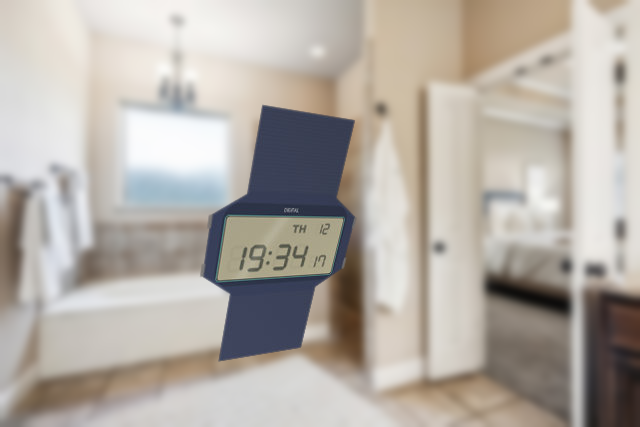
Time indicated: T19:34:17
